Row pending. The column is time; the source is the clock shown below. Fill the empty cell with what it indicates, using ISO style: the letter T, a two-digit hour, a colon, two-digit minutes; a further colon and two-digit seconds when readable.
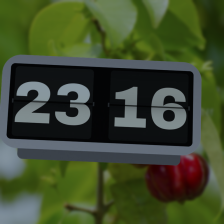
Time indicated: T23:16
